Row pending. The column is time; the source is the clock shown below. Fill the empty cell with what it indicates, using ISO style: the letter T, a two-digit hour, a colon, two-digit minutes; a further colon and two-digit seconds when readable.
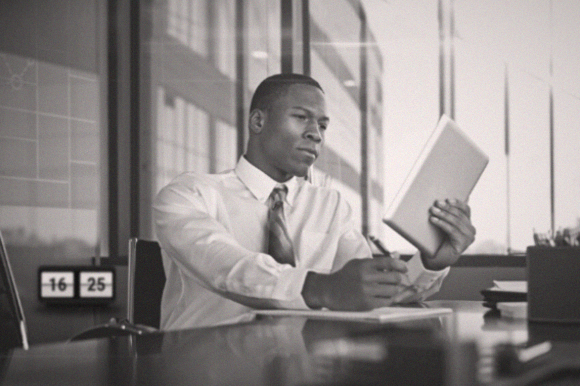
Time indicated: T16:25
